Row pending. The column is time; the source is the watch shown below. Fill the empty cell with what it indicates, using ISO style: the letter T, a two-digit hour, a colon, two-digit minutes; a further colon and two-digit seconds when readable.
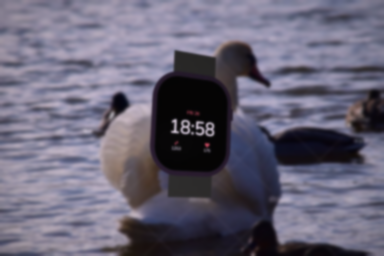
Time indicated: T18:58
